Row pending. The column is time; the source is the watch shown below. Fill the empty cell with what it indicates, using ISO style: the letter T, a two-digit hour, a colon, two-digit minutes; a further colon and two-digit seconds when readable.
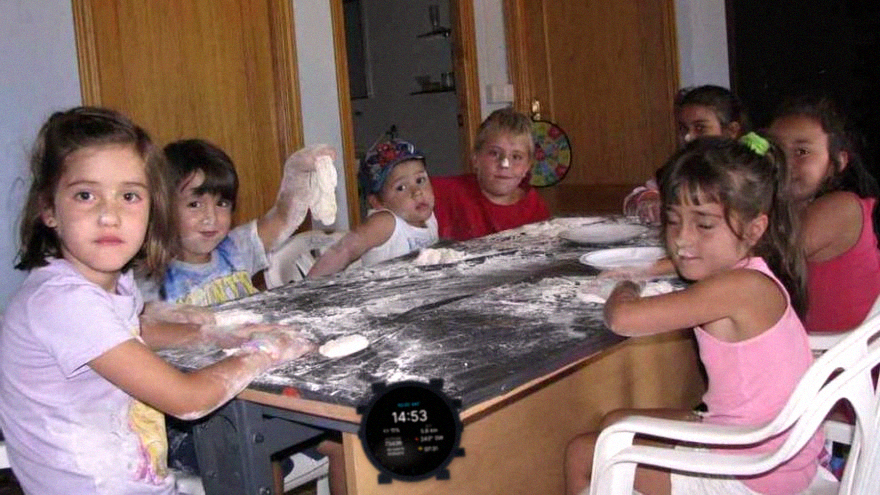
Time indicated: T14:53
